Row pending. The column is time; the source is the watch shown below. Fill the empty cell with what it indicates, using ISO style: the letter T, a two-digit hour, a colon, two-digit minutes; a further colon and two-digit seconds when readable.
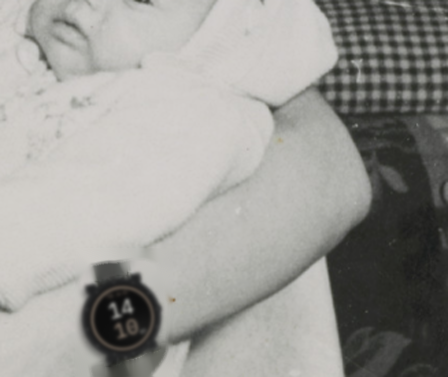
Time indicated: T14:10
